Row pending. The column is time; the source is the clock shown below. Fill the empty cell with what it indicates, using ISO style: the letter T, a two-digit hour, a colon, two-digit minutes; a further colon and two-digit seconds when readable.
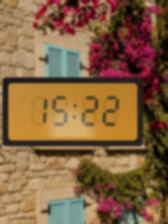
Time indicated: T15:22
